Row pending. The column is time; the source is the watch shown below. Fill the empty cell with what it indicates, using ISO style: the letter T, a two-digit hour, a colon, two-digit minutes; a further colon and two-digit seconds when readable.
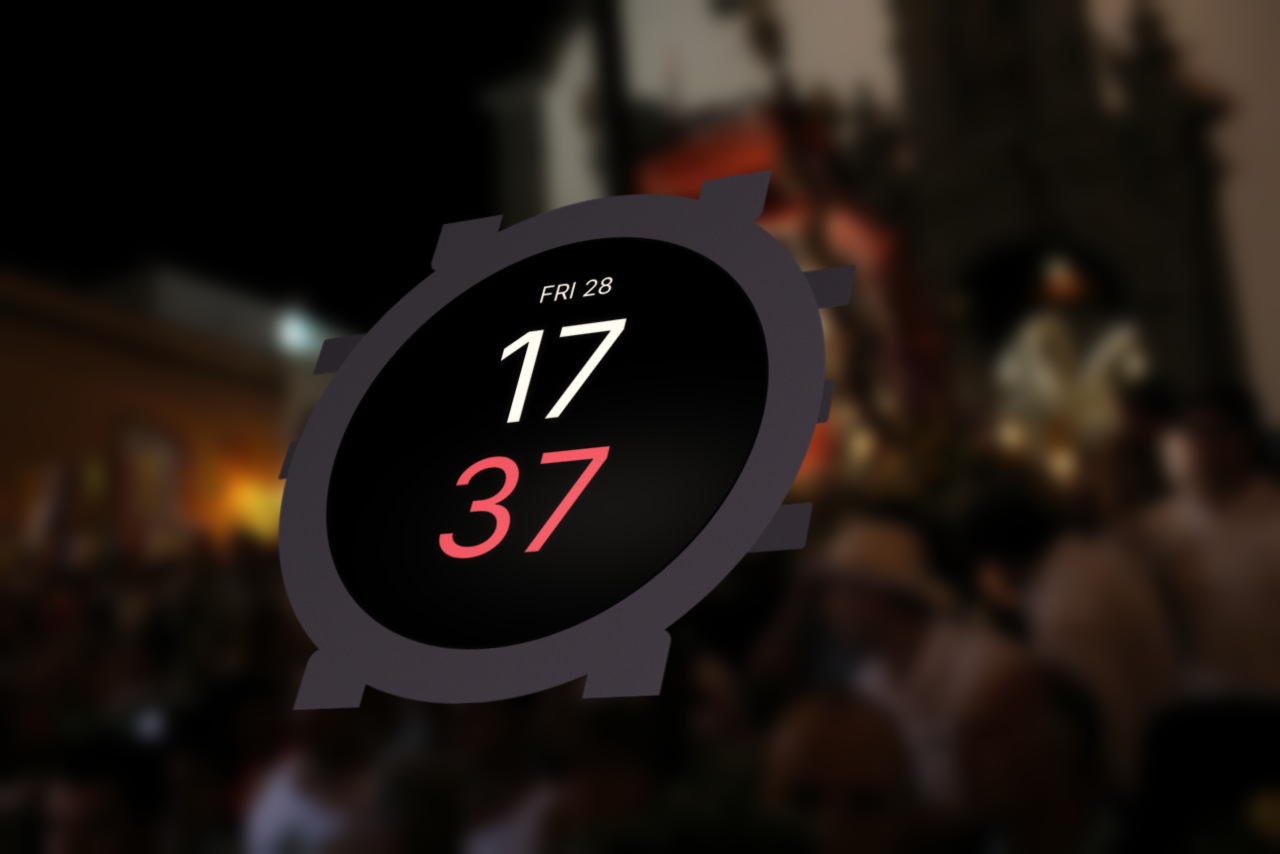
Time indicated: T17:37
